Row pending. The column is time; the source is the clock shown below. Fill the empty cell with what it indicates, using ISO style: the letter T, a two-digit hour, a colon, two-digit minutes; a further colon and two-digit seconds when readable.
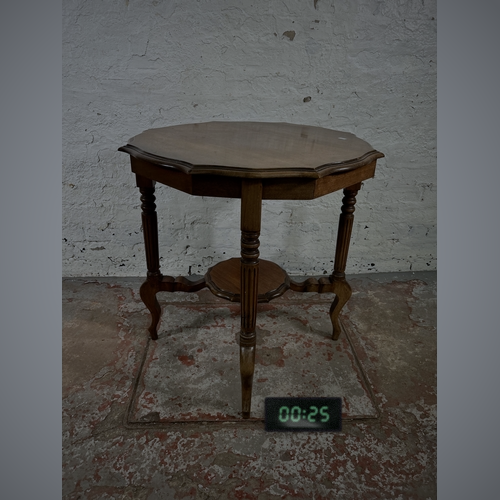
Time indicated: T00:25
